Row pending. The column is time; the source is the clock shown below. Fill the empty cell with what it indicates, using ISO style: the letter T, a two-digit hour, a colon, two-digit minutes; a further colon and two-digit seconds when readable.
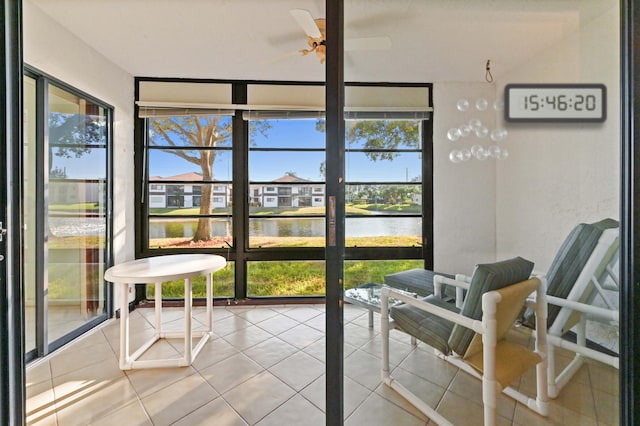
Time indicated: T15:46:20
